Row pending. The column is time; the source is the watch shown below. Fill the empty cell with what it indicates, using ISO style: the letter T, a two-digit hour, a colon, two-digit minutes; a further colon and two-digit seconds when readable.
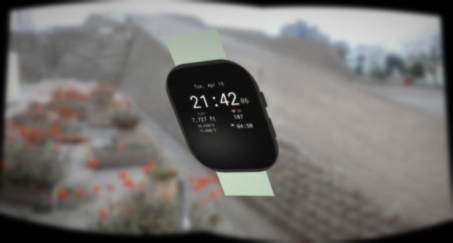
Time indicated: T21:42
